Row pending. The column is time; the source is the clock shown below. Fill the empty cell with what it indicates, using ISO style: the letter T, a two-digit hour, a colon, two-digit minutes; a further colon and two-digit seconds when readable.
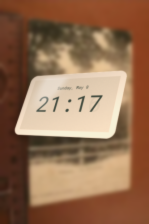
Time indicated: T21:17
